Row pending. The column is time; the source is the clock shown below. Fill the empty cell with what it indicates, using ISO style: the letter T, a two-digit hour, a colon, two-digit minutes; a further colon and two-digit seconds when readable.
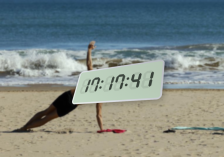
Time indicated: T17:17:41
